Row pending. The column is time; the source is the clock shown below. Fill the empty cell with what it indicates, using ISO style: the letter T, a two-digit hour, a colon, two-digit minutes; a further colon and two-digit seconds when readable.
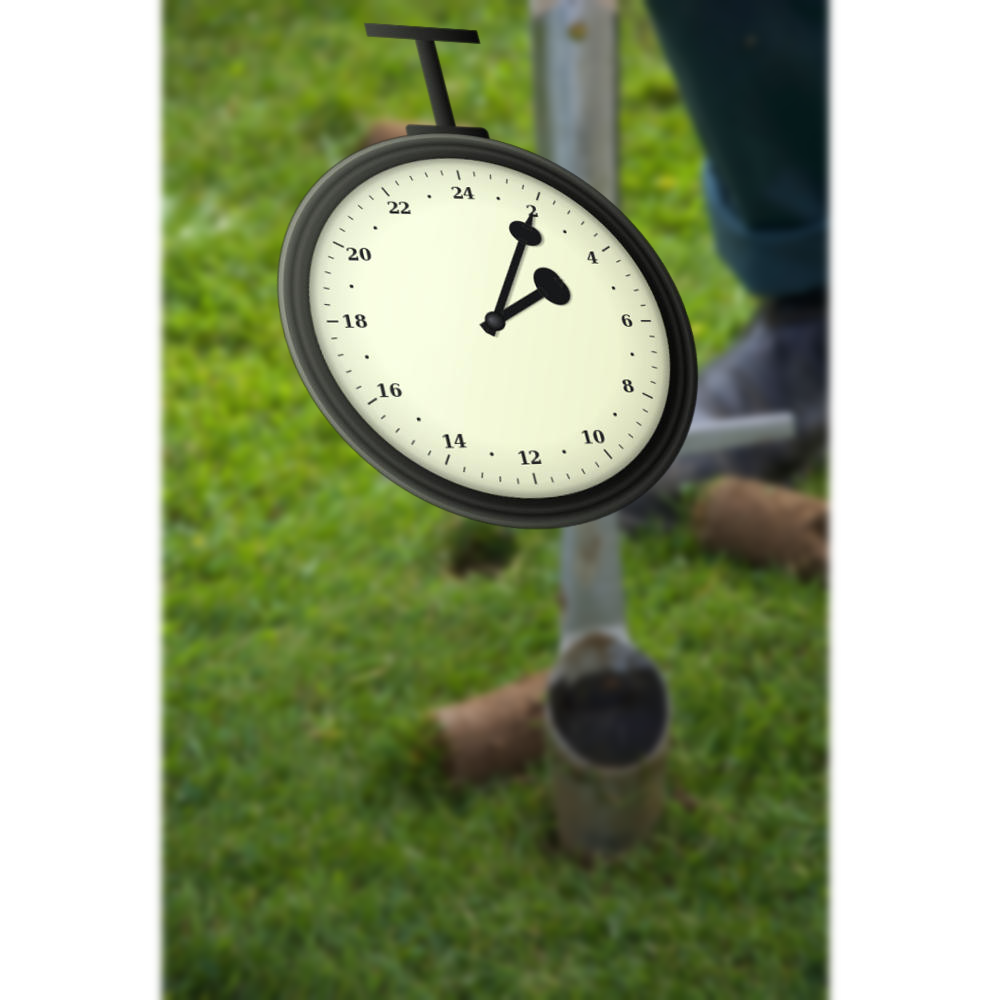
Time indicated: T04:05
